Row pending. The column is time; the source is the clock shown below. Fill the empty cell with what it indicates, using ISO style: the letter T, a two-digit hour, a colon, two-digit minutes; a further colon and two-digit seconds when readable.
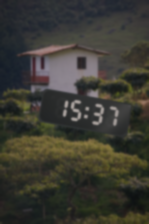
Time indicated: T15:37
